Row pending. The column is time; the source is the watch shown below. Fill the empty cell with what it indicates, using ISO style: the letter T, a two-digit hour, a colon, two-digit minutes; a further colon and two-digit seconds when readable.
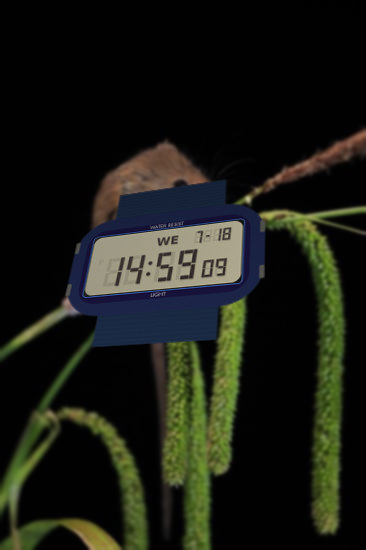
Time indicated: T14:59:09
